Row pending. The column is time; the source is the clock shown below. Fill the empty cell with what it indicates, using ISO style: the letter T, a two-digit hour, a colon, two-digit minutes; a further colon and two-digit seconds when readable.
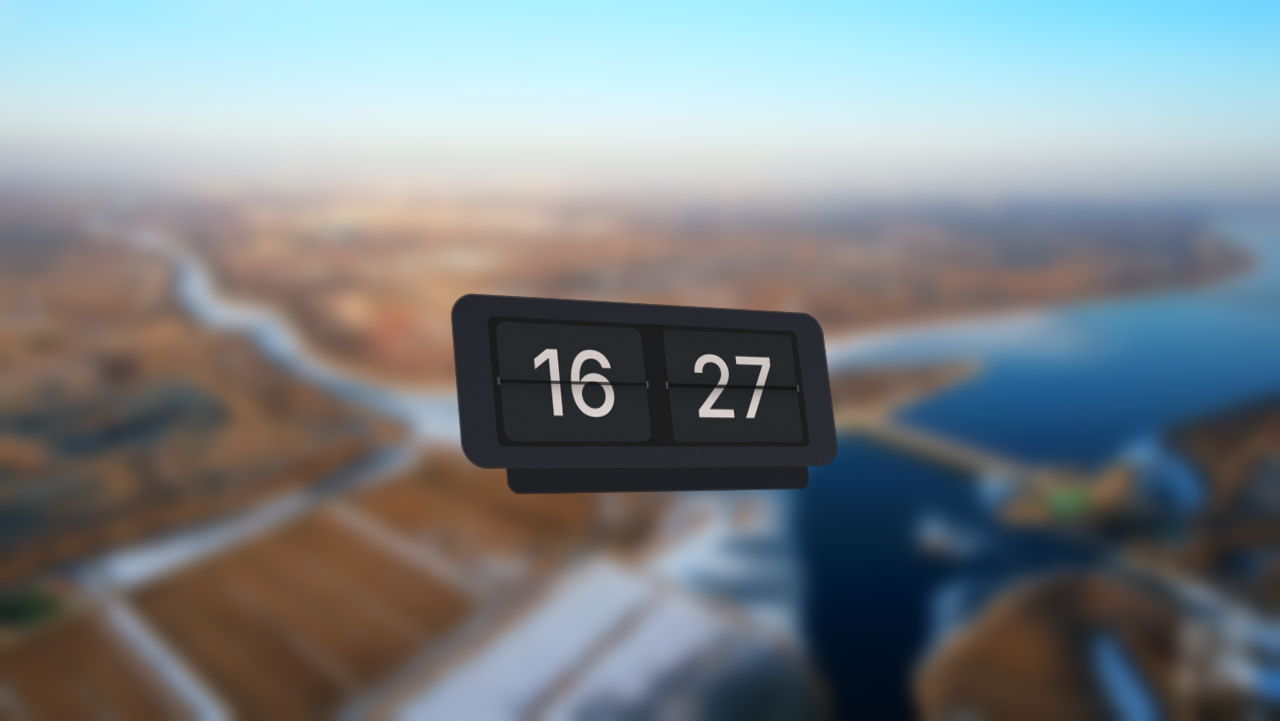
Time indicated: T16:27
